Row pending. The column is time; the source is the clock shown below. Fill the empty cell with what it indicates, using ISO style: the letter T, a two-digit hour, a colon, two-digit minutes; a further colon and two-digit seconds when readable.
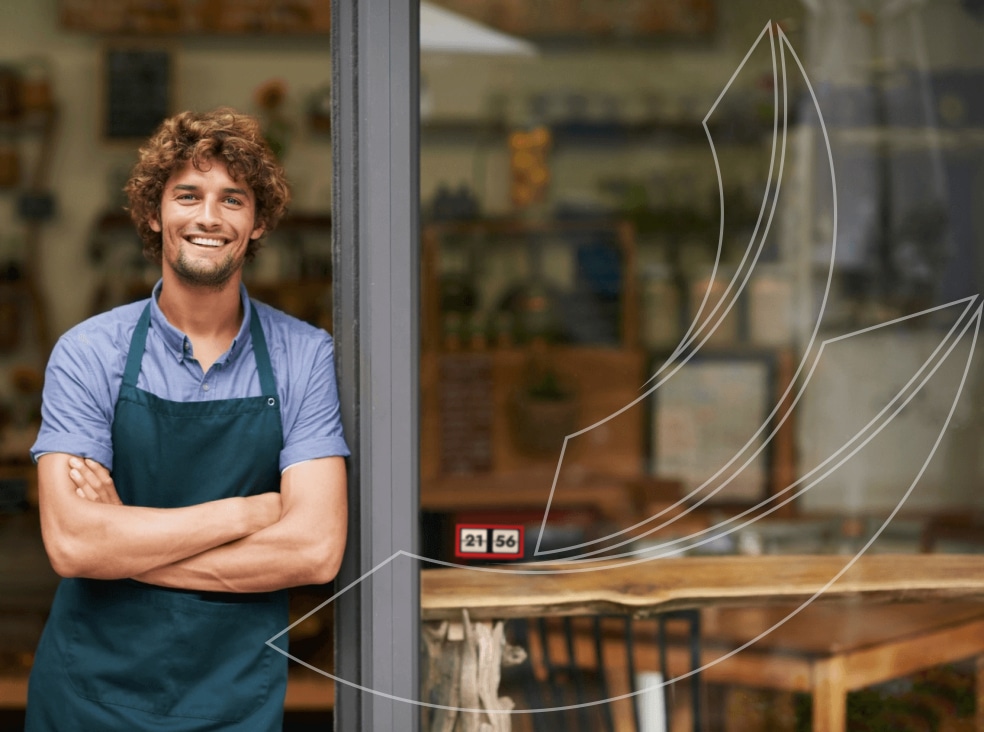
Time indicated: T21:56
